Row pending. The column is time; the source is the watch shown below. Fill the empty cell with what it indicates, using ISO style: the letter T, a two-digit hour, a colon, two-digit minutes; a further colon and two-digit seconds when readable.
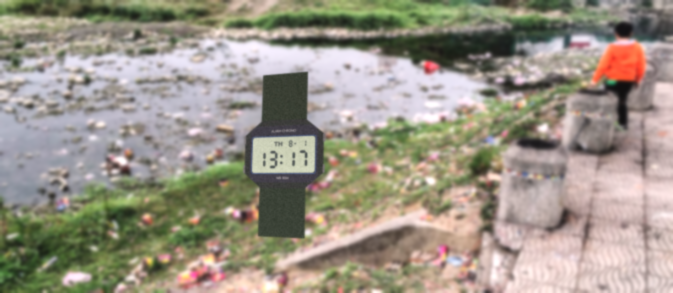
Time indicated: T13:17
